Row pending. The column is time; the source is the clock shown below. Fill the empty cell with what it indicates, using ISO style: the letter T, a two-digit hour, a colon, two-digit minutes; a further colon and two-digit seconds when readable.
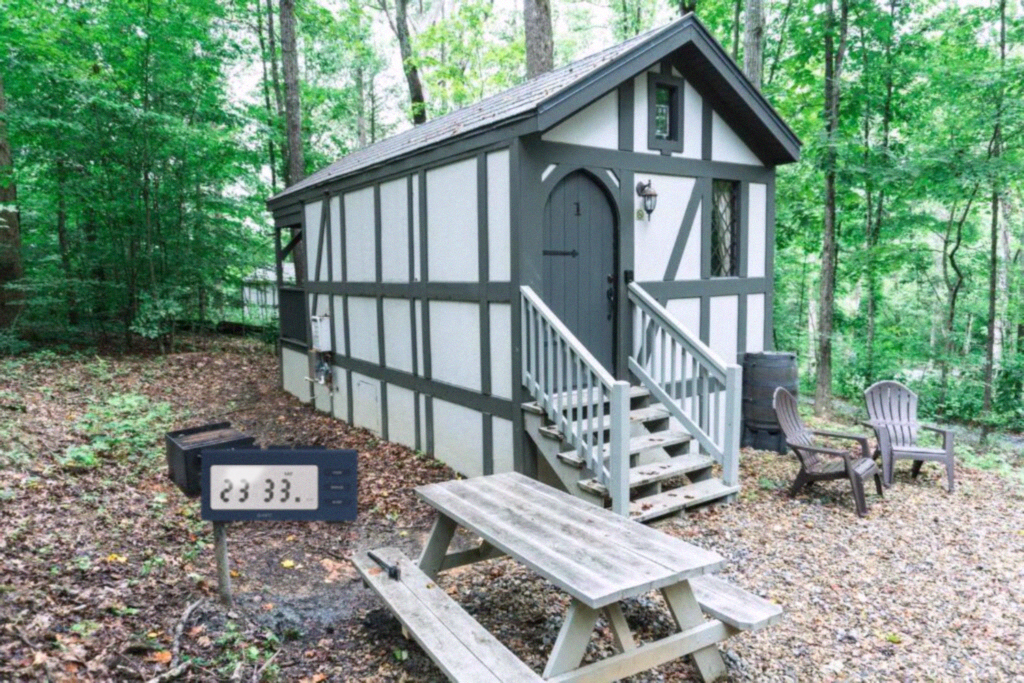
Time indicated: T23:33
